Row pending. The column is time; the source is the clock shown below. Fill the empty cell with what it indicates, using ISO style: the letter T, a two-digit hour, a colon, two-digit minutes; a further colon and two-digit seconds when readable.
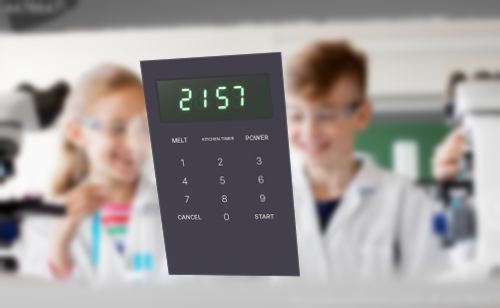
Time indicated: T21:57
